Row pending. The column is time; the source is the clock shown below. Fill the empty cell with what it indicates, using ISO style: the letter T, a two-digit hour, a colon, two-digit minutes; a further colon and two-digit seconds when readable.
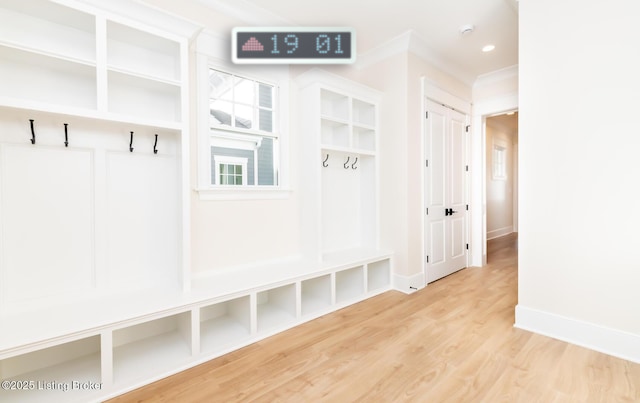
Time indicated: T19:01
